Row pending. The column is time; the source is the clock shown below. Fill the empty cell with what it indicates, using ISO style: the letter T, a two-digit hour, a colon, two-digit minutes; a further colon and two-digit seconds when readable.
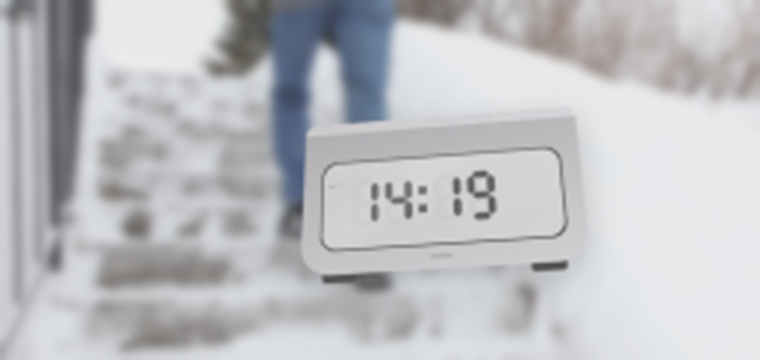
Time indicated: T14:19
